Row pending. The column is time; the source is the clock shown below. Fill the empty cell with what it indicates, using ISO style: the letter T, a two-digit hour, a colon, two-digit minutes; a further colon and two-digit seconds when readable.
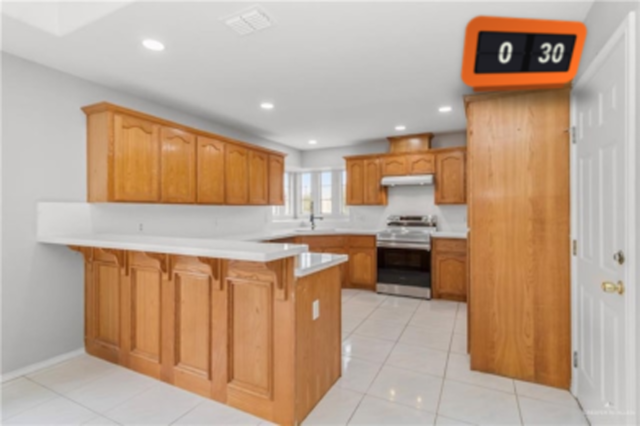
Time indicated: T00:30
